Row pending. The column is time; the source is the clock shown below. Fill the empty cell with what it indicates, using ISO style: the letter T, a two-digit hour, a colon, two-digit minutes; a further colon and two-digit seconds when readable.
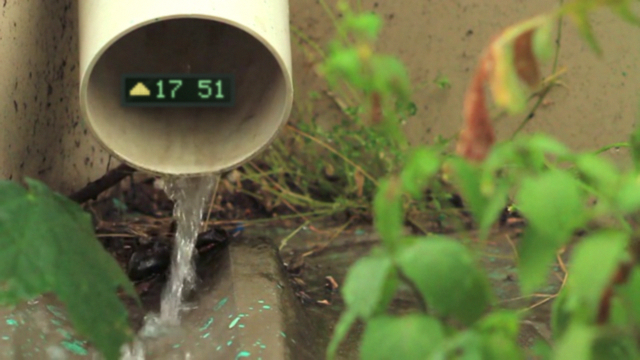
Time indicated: T17:51
